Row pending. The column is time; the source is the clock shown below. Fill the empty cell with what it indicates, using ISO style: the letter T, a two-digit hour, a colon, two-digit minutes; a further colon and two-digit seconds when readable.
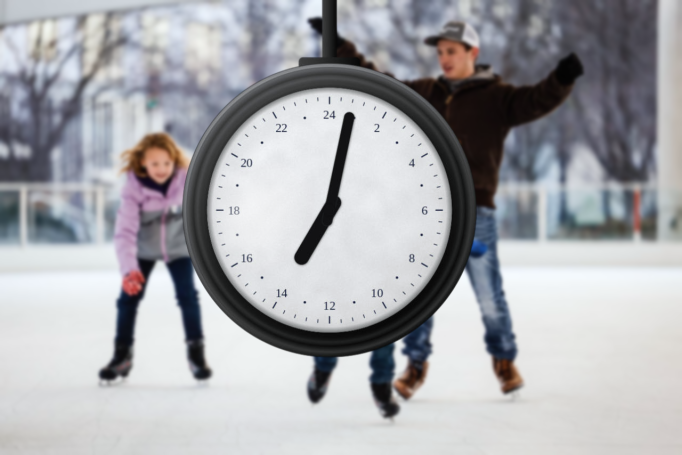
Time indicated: T14:02
